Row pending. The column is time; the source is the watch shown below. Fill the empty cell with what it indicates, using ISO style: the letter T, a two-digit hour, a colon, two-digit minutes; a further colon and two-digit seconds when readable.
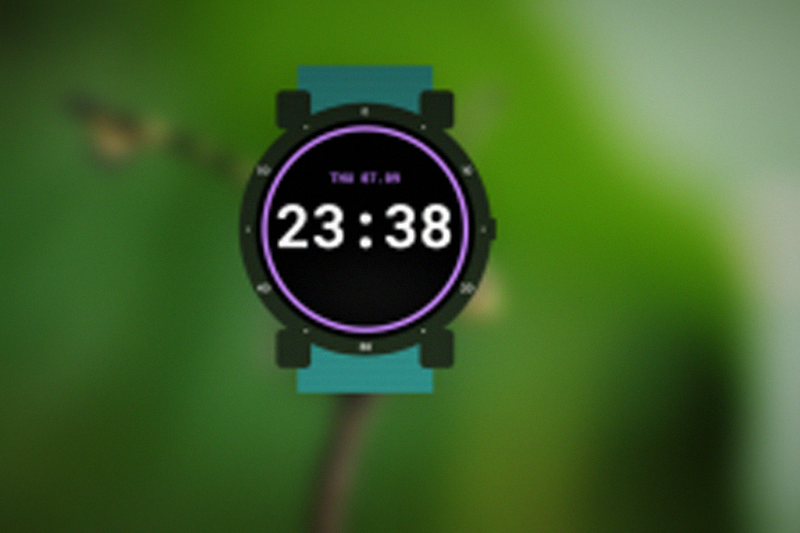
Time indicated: T23:38
